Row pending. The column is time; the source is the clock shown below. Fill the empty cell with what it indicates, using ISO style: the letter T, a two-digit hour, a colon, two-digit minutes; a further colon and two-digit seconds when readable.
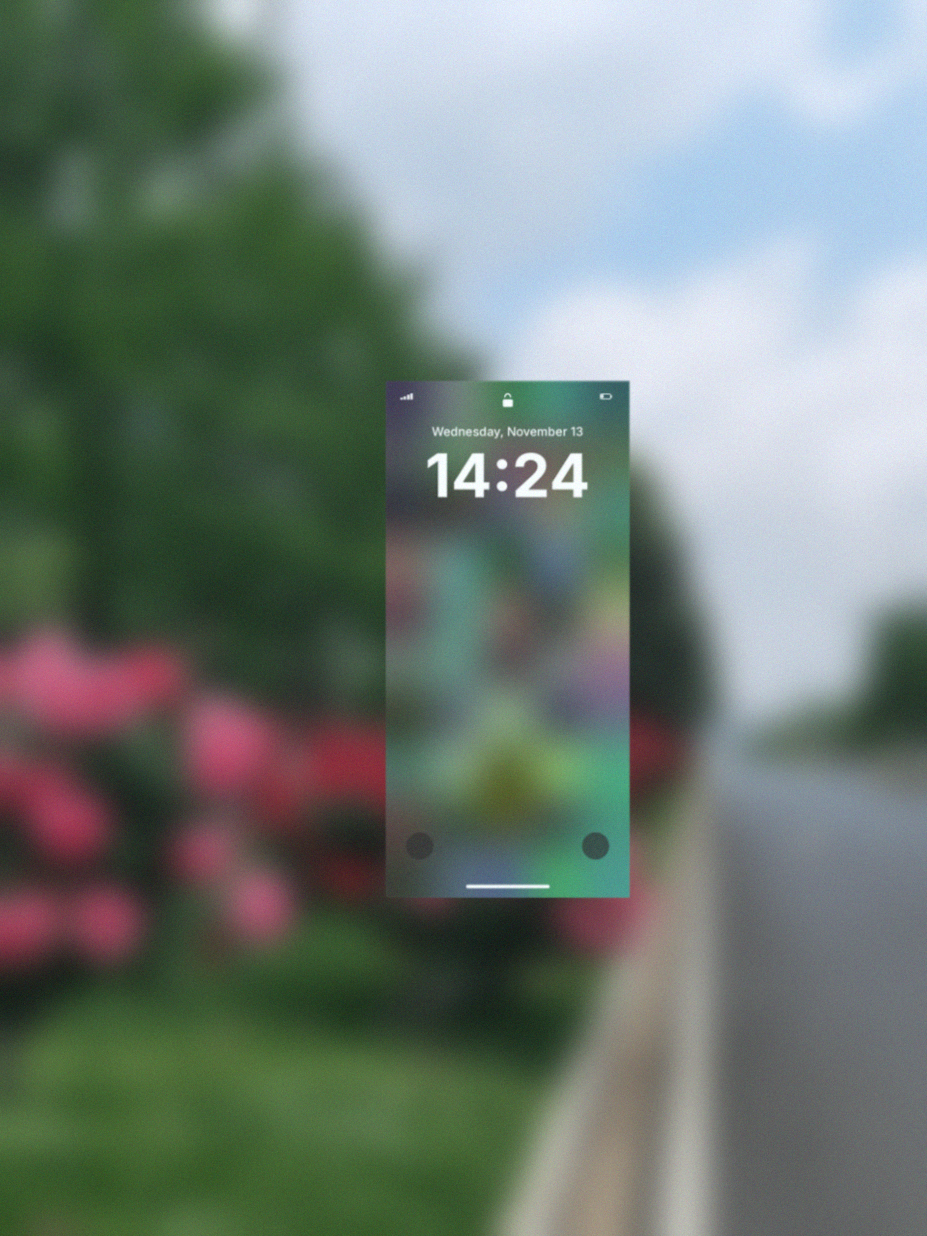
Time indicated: T14:24
